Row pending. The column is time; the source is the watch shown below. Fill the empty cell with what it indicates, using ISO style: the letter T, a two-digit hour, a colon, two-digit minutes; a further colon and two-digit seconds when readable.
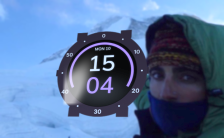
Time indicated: T15:04
